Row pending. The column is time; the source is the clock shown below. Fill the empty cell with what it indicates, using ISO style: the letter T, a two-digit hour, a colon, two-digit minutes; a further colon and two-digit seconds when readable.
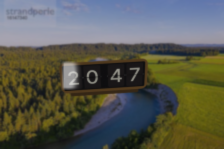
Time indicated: T20:47
